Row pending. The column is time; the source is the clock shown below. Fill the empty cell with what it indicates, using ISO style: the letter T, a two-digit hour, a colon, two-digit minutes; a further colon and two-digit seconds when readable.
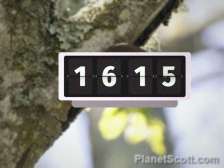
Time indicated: T16:15
